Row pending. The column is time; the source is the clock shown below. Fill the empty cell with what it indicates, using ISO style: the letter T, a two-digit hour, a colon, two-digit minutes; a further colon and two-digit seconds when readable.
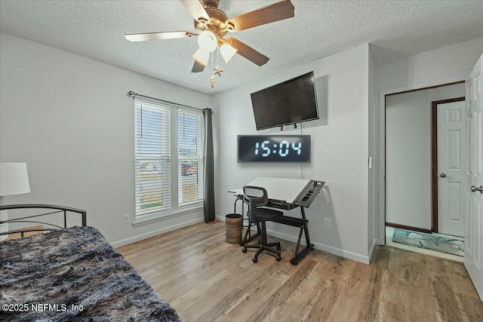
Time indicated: T15:04
